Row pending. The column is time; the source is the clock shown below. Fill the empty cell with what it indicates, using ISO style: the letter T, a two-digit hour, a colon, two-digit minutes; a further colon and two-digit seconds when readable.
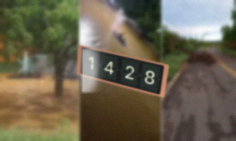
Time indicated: T14:28
